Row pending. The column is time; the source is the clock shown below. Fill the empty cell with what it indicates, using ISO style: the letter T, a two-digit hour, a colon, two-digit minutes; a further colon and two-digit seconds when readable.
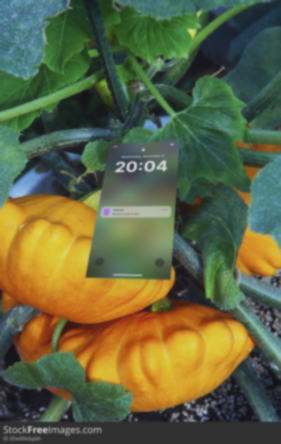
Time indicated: T20:04
